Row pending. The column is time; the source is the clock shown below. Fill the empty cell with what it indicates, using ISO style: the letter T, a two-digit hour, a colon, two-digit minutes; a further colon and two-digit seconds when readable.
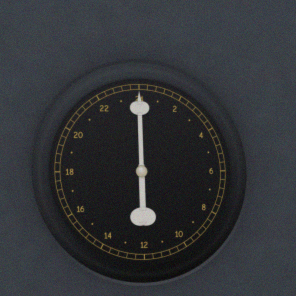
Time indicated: T12:00
